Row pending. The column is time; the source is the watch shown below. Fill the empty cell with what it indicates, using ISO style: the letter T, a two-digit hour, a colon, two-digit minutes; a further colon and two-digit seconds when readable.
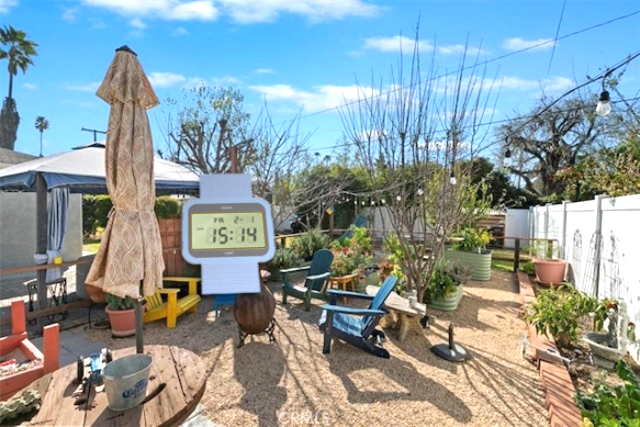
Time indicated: T15:14
